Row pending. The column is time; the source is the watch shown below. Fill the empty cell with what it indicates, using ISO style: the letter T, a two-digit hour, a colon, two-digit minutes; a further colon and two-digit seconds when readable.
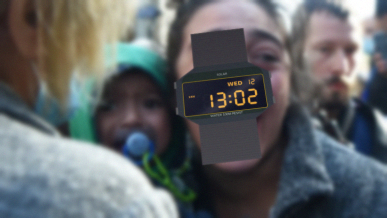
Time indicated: T13:02
